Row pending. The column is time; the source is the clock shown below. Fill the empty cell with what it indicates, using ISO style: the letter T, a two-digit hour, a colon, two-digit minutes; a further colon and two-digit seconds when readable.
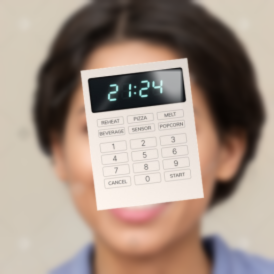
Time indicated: T21:24
